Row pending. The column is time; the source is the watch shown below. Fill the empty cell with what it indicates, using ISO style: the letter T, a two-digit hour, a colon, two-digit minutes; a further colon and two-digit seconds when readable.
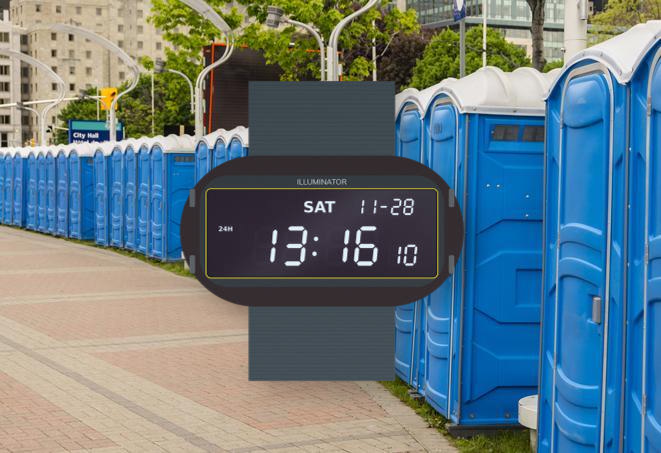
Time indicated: T13:16:10
